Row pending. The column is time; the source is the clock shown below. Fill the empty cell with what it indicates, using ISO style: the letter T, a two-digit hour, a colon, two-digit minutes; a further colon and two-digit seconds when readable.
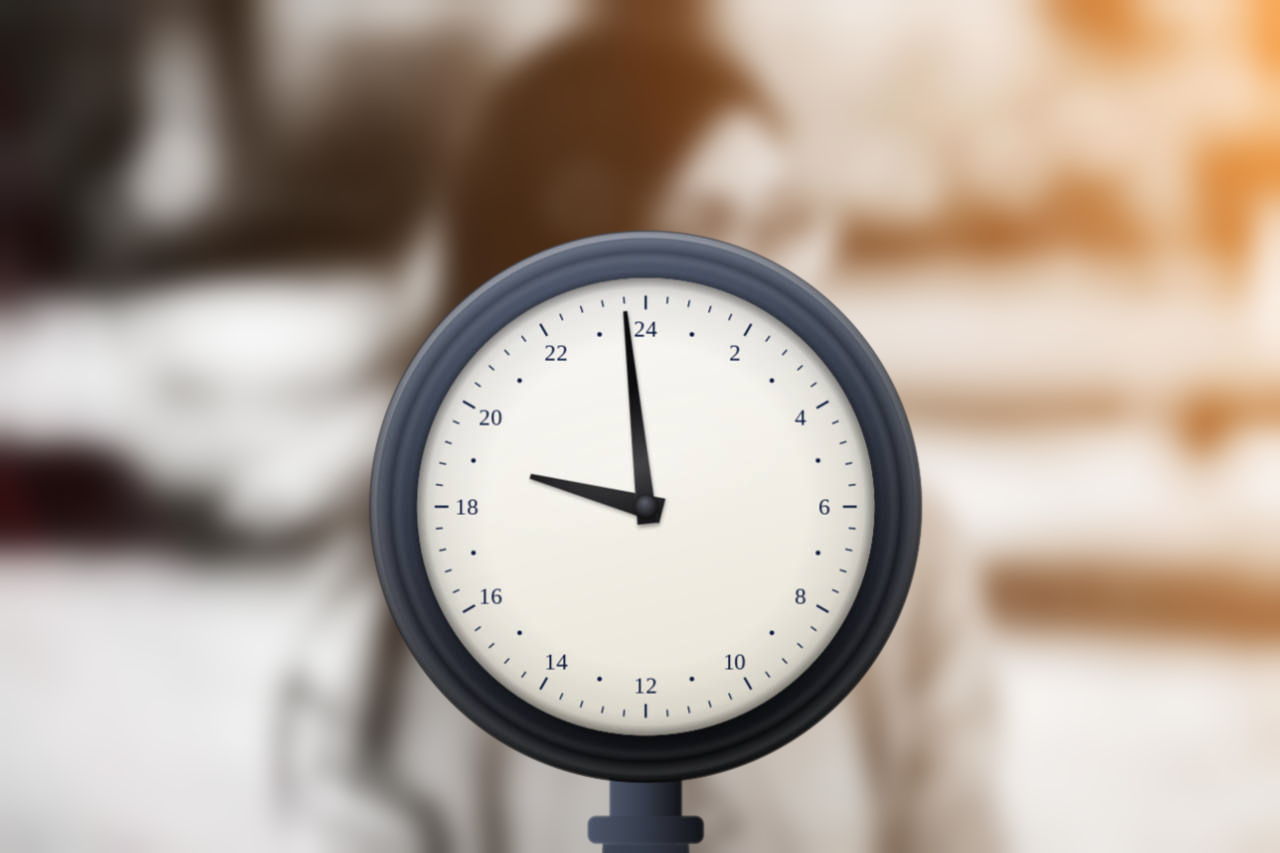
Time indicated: T18:59
